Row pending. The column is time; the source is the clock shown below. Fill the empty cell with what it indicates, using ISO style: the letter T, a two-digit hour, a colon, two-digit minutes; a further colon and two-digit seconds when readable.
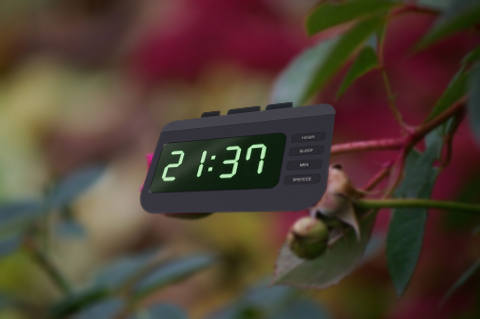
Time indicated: T21:37
